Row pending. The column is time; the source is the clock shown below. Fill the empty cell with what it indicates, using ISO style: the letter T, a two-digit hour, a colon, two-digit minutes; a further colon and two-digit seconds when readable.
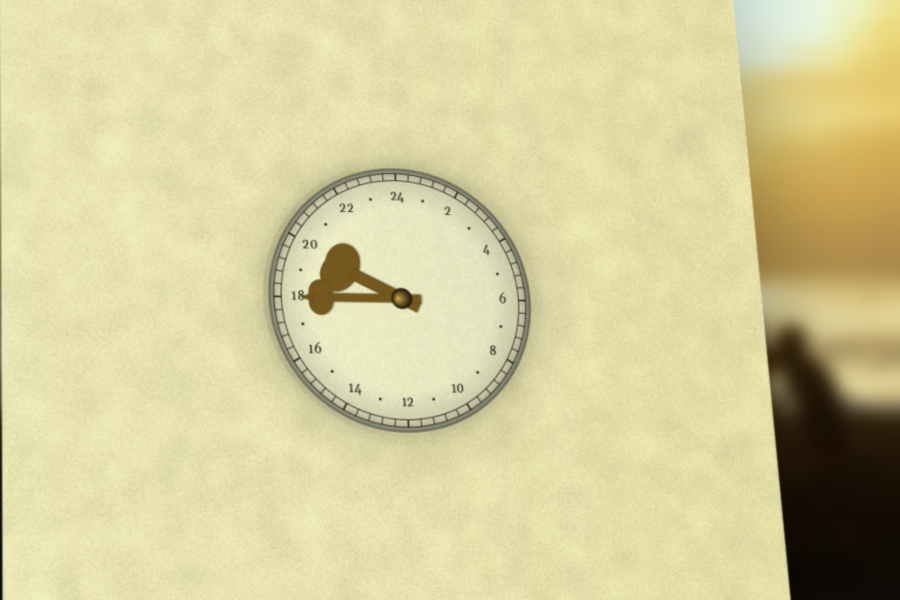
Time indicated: T19:45
